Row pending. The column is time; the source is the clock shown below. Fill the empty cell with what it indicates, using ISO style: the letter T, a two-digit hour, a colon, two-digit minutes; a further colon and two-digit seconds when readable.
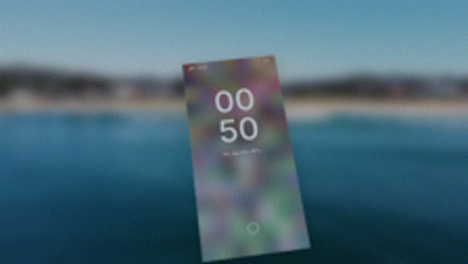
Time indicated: T00:50
